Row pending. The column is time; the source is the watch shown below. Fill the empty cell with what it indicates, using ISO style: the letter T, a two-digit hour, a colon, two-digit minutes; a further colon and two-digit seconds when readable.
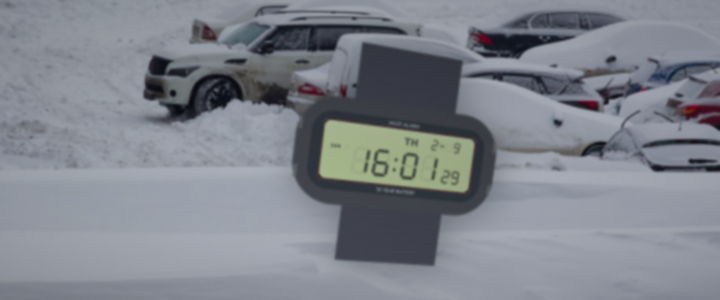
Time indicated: T16:01
